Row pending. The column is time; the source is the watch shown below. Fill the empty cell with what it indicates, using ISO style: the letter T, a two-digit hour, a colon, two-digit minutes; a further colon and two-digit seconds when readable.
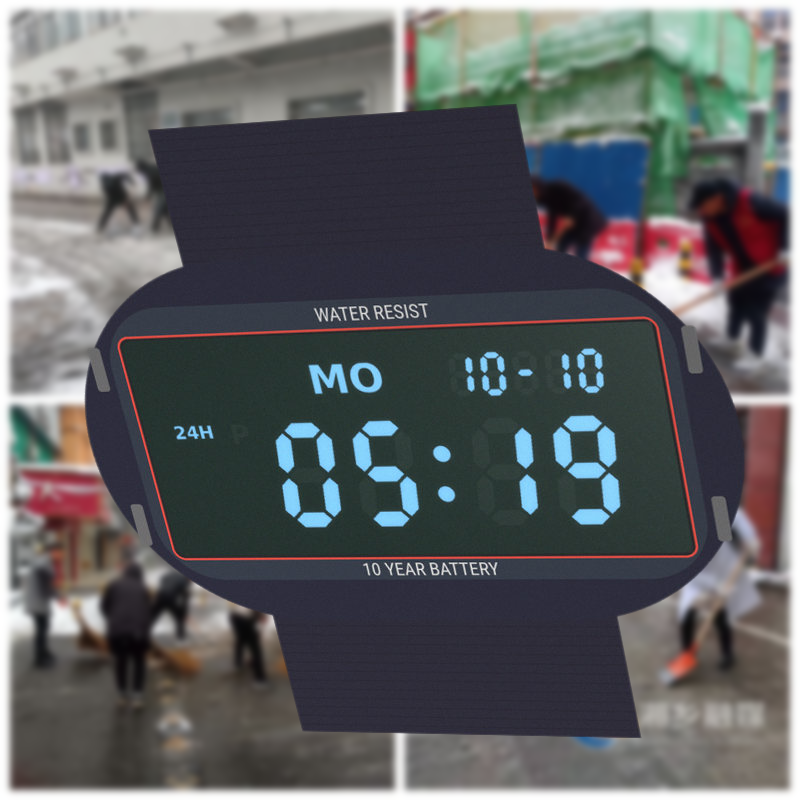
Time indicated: T05:19
